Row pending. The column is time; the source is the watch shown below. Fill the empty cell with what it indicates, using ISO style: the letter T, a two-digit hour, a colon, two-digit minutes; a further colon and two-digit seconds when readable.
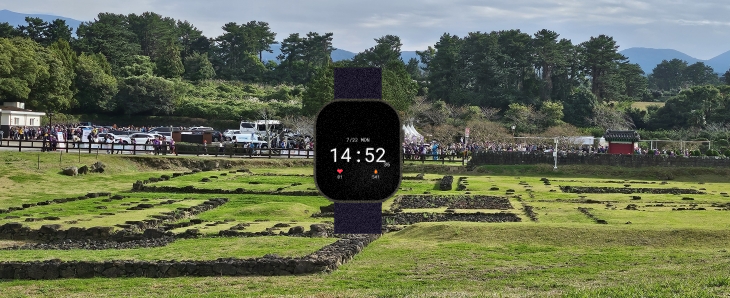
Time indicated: T14:52
